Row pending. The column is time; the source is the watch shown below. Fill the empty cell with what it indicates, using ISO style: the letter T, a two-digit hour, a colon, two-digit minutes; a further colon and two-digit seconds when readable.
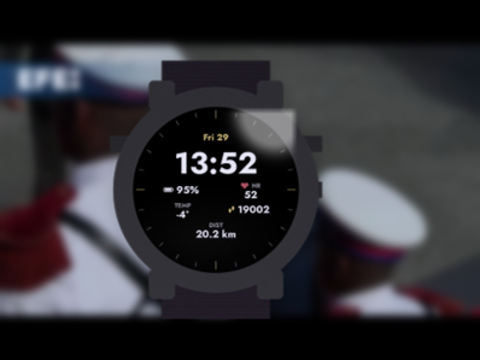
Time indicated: T13:52
